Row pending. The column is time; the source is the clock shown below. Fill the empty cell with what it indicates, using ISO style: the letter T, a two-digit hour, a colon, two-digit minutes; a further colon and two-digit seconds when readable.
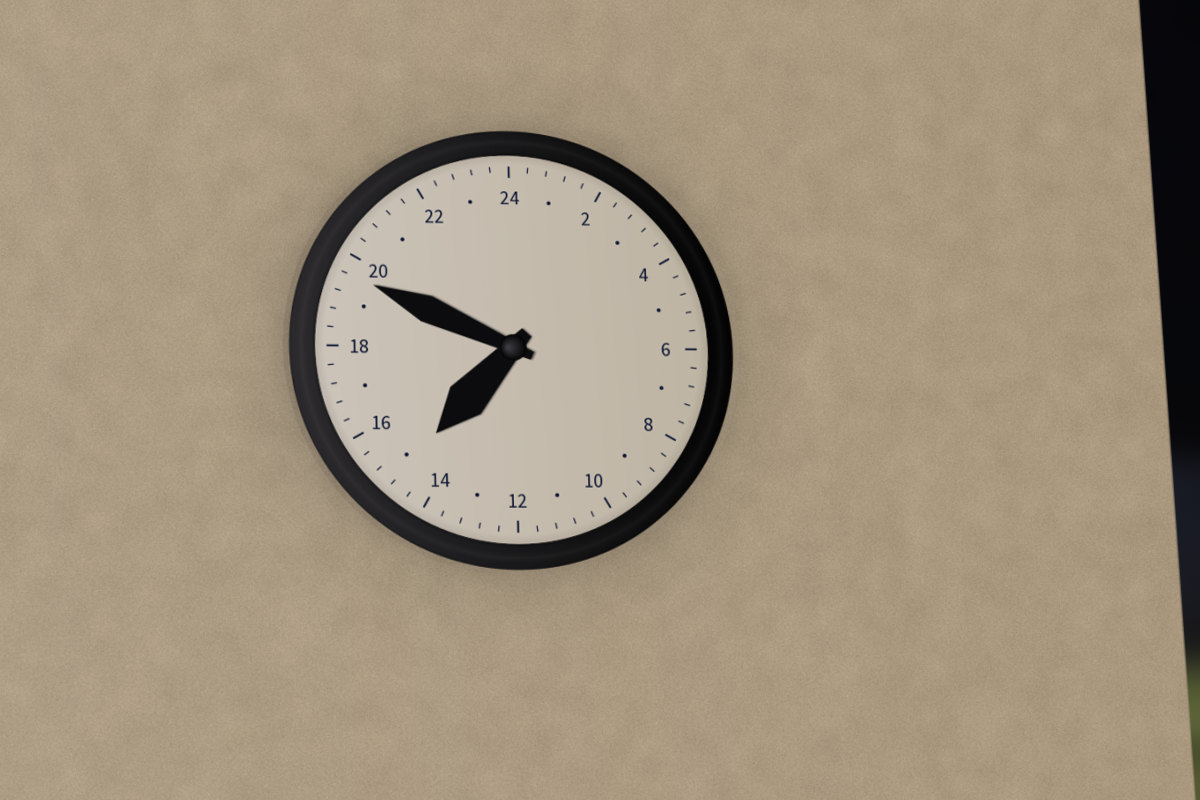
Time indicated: T14:49
